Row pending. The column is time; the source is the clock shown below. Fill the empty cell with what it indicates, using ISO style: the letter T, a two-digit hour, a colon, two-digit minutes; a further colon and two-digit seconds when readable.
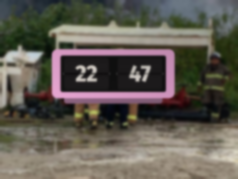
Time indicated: T22:47
